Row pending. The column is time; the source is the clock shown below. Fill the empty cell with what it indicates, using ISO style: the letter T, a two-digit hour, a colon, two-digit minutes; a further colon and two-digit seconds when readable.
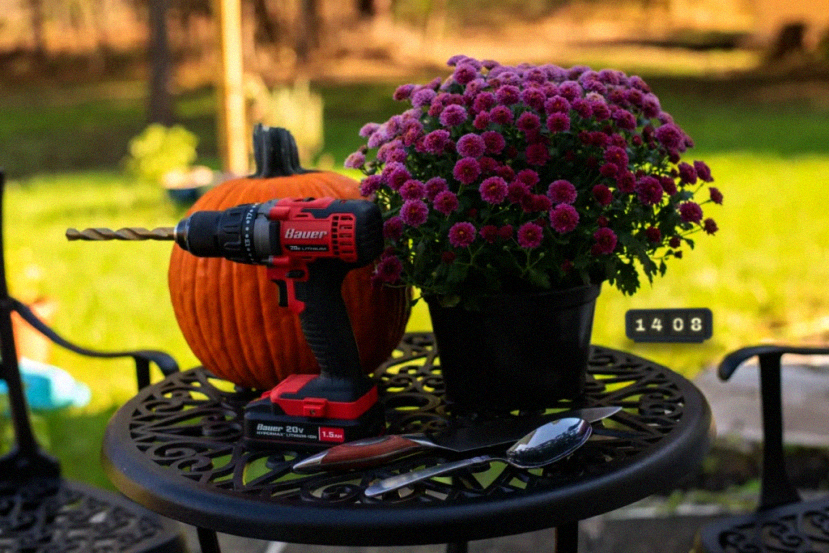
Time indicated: T14:08
